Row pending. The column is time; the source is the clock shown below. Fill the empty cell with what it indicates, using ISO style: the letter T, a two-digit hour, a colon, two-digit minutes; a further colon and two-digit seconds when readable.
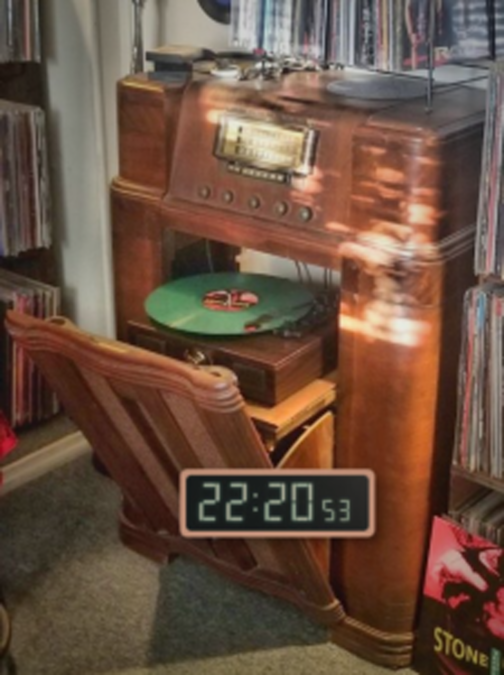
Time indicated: T22:20:53
